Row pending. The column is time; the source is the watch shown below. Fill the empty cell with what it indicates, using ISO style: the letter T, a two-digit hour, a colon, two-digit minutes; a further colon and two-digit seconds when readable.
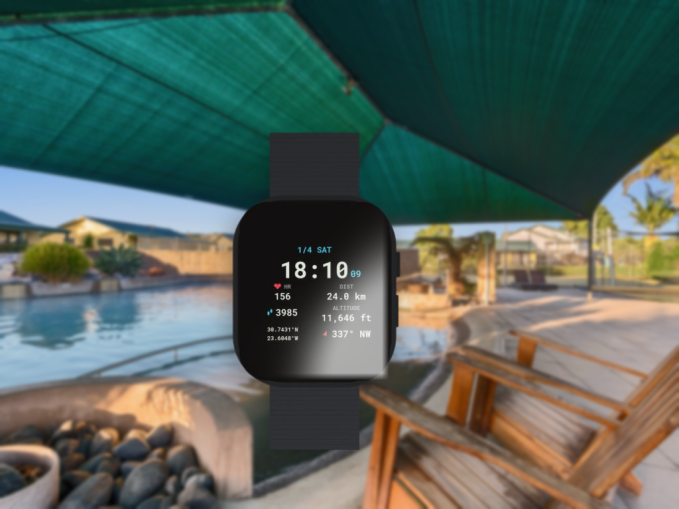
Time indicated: T18:10:09
